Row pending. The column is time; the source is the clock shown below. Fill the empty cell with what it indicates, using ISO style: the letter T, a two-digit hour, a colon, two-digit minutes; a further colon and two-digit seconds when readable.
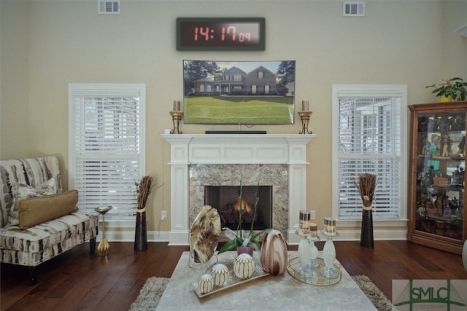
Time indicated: T14:17:09
